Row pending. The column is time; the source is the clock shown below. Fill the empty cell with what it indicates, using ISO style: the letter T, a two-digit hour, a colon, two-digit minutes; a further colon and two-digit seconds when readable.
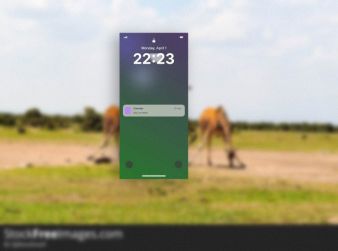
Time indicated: T22:23
